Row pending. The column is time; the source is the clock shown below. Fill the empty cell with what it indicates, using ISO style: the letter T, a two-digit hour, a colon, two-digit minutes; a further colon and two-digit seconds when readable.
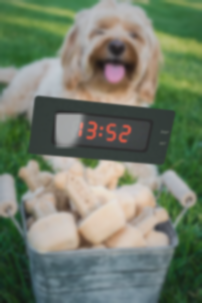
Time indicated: T13:52
